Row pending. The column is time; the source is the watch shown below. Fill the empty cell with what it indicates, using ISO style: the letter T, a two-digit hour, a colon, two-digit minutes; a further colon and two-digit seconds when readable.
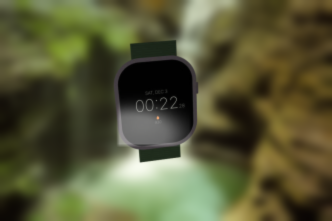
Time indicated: T00:22
